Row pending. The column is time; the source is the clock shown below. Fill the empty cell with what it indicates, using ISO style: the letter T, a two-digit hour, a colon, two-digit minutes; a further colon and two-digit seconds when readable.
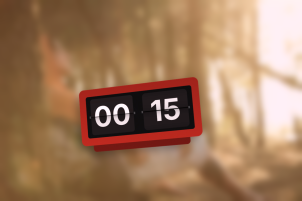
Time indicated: T00:15
